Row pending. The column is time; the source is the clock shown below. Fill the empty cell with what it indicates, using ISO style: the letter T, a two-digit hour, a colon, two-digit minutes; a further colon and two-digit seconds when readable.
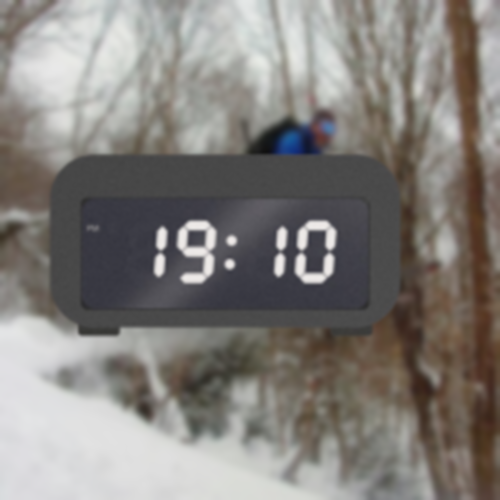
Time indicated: T19:10
